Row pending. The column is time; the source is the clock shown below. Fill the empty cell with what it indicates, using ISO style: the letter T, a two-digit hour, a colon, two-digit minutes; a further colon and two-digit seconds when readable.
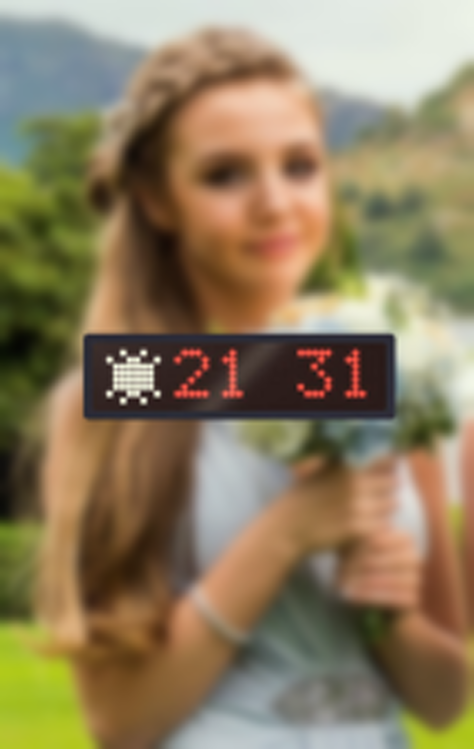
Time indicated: T21:31
